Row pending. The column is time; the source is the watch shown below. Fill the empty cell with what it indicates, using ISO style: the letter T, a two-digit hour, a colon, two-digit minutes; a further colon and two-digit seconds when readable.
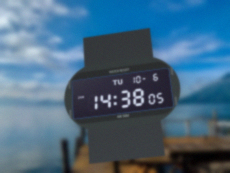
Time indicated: T14:38:05
